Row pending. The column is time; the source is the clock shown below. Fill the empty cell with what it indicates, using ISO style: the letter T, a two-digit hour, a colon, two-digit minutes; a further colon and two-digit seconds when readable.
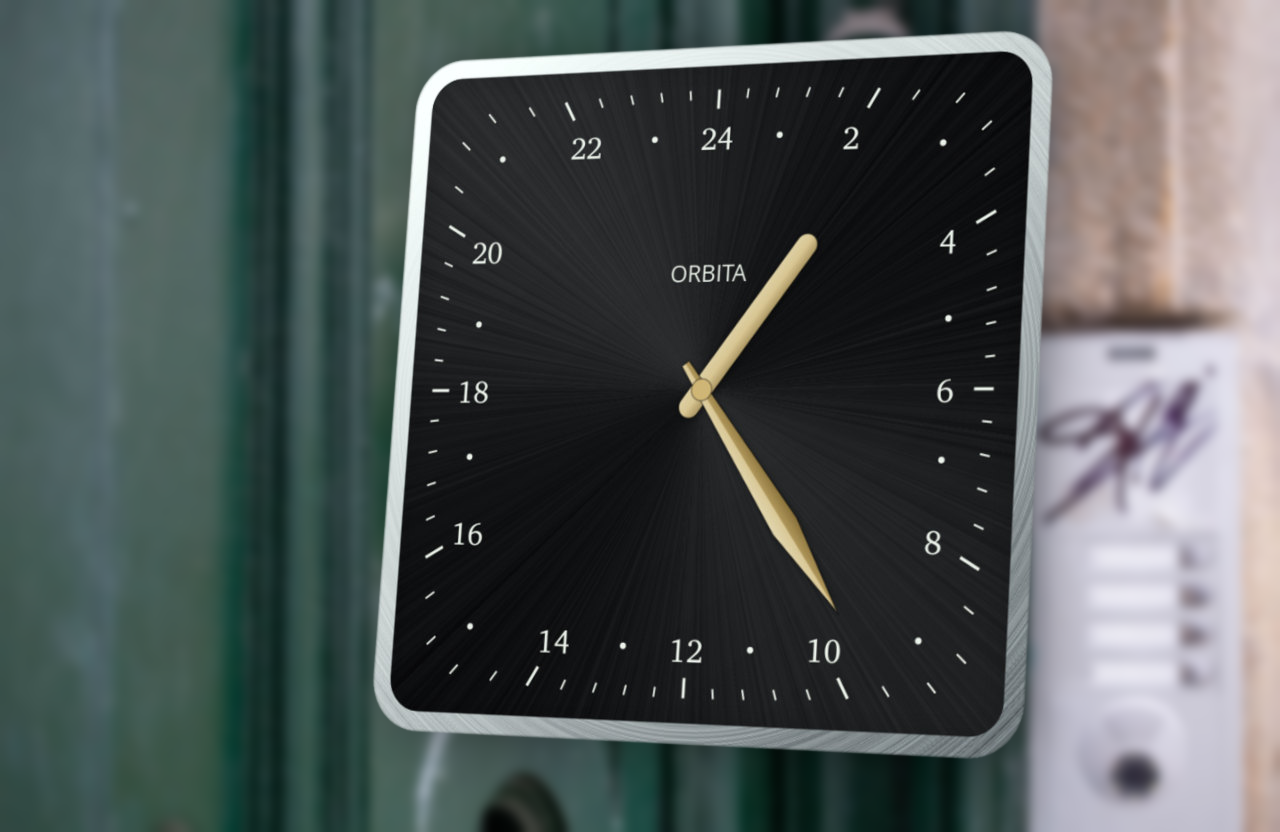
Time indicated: T02:24
